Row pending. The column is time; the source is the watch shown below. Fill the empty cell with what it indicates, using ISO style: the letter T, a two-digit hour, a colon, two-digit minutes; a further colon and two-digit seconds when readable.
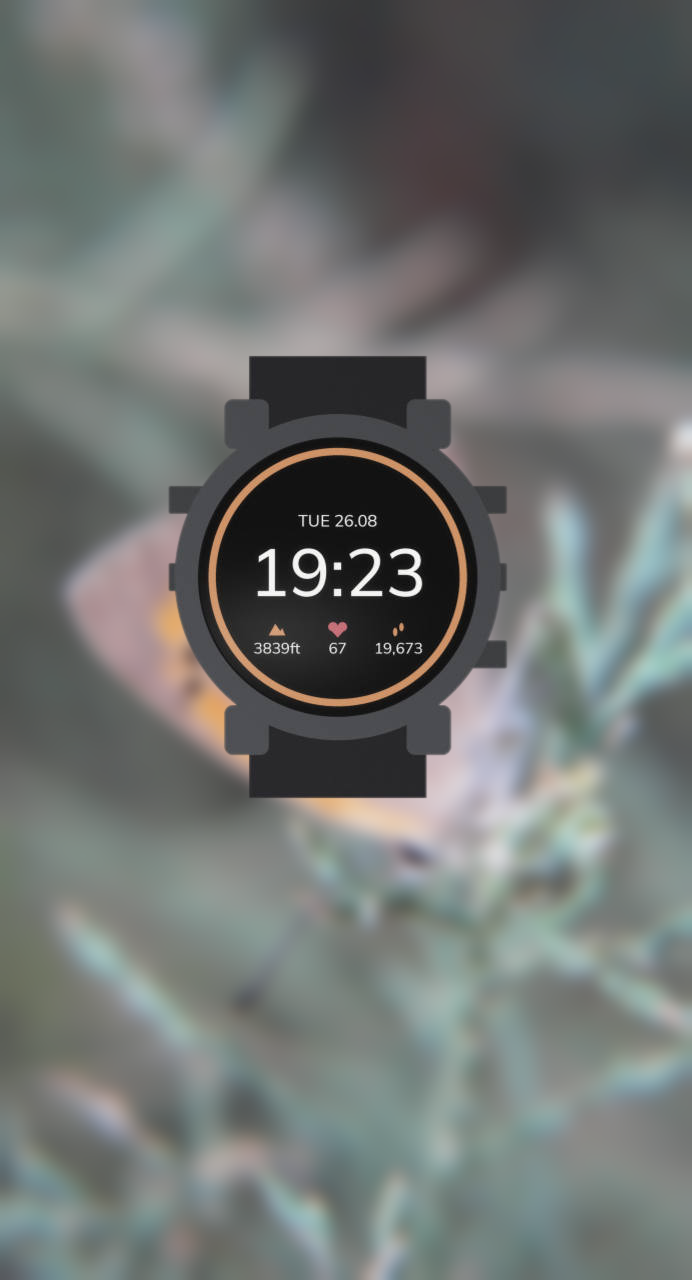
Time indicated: T19:23
